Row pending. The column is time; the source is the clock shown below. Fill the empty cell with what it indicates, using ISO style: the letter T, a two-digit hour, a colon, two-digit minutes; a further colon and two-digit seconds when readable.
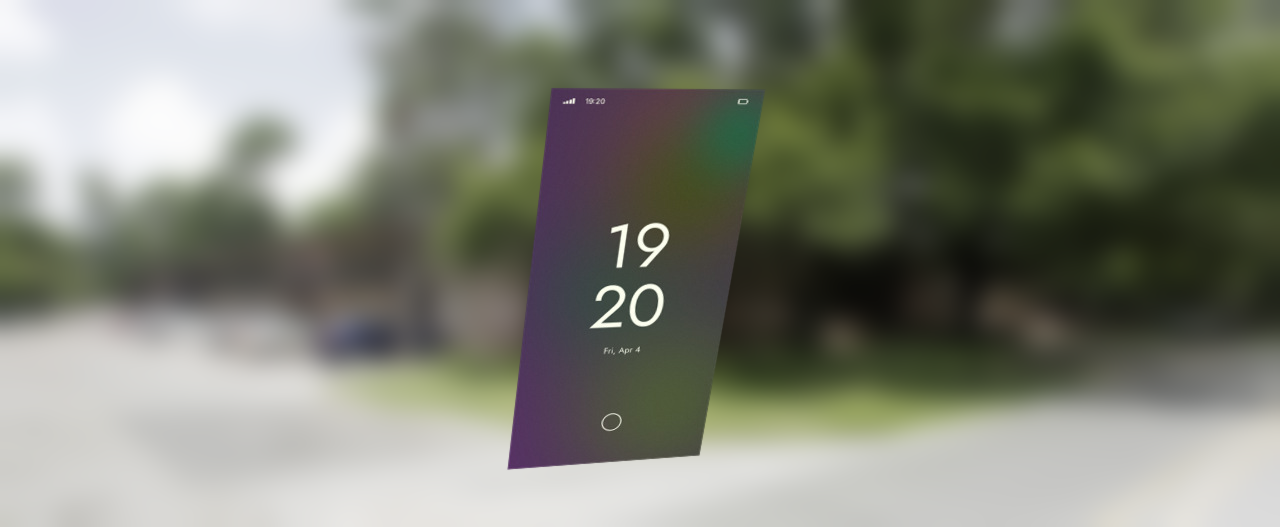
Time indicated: T19:20
